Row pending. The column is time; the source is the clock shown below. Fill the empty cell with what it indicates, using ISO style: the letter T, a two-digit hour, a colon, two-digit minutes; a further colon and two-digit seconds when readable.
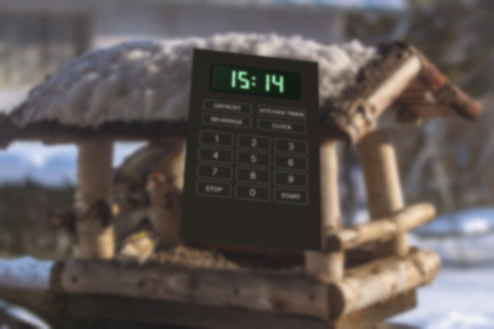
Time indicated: T15:14
